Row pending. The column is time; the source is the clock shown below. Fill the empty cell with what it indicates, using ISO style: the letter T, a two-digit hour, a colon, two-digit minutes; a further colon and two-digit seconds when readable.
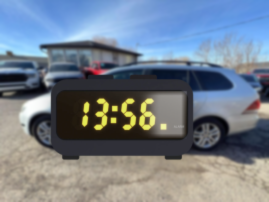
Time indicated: T13:56
